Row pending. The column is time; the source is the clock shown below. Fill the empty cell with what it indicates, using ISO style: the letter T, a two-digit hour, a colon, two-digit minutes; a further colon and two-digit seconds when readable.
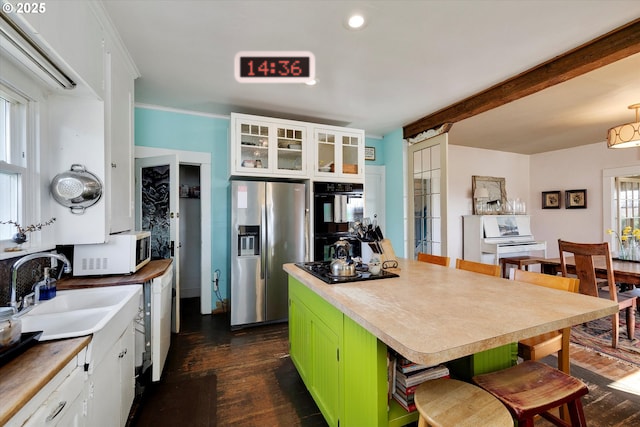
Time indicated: T14:36
